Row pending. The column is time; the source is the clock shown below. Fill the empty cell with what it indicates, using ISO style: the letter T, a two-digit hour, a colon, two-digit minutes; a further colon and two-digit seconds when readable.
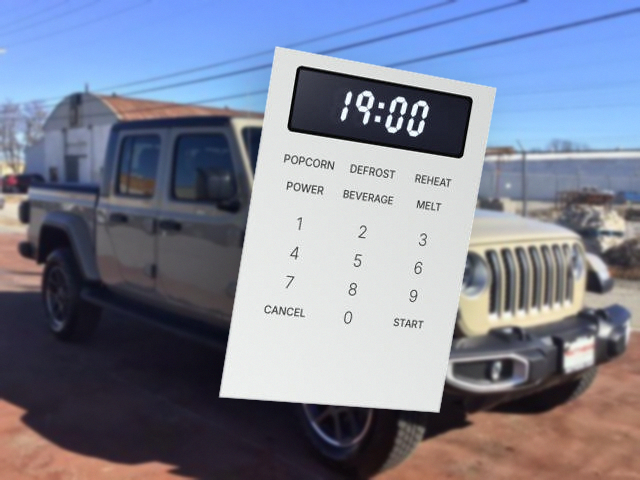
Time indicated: T19:00
